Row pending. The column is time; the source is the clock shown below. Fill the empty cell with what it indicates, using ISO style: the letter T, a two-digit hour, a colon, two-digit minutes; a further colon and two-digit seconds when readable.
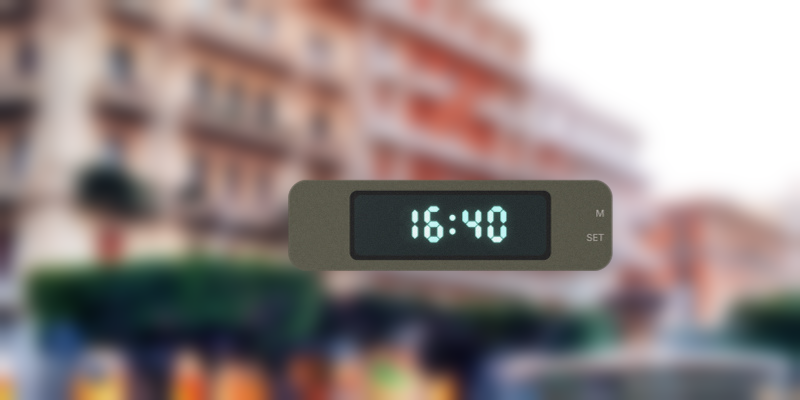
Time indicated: T16:40
